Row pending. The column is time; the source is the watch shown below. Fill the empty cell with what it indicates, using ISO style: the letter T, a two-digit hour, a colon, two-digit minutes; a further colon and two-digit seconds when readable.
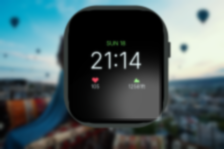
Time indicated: T21:14
